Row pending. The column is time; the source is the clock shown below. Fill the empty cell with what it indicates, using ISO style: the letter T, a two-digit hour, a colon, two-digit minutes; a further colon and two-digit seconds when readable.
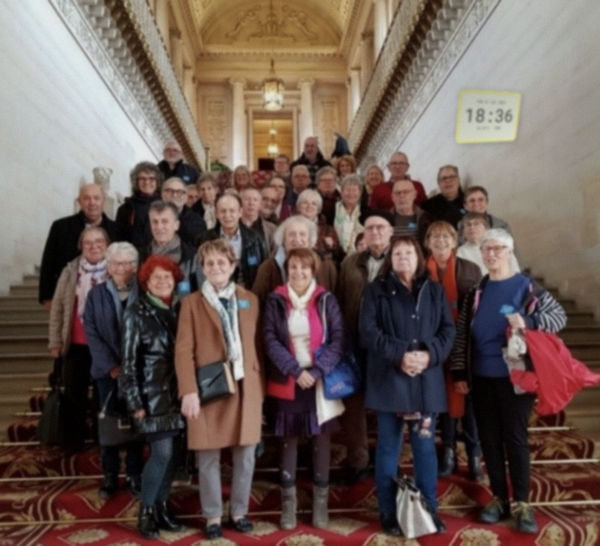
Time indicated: T18:36
